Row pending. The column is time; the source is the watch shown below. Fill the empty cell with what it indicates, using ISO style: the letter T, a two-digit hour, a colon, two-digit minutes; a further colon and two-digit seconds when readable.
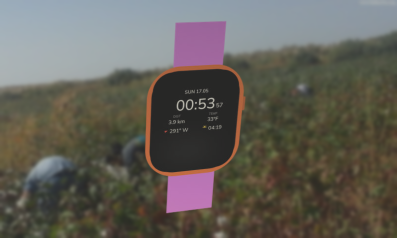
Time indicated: T00:53
